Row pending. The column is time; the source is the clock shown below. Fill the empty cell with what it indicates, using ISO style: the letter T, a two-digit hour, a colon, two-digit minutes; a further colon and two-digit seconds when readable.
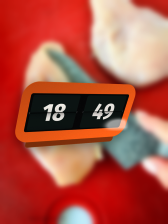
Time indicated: T18:49
